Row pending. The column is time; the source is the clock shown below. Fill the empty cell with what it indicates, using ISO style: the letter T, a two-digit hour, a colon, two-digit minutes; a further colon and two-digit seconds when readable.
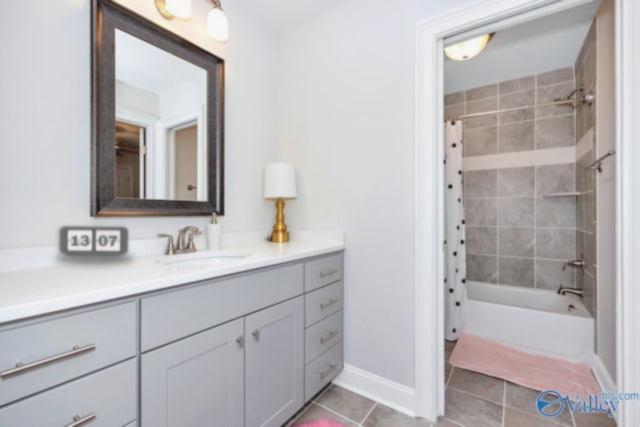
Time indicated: T13:07
